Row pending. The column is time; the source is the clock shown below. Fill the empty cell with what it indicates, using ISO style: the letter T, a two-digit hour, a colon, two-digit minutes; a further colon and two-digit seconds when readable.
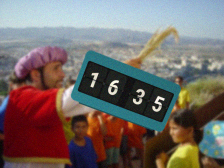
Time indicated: T16:35
